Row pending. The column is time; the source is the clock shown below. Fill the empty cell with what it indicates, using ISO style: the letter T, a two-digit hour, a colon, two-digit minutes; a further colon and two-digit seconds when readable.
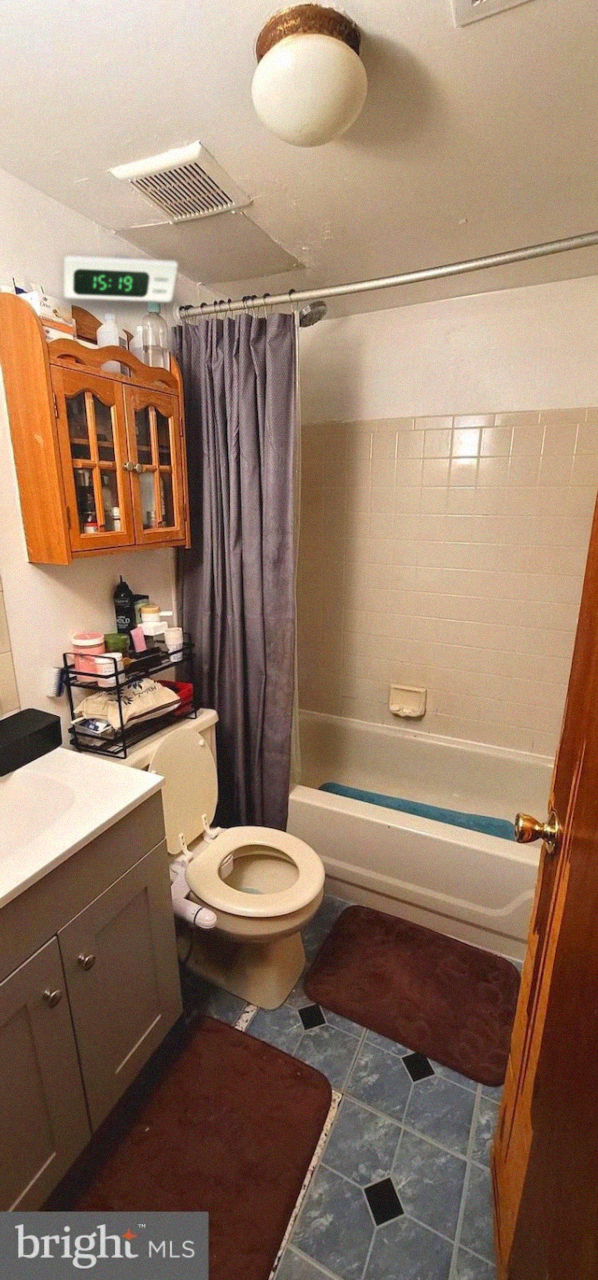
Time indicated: T15:19
